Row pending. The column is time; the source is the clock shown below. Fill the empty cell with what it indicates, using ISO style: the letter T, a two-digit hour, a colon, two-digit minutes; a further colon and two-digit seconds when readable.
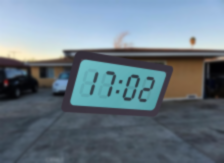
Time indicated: T17:02
